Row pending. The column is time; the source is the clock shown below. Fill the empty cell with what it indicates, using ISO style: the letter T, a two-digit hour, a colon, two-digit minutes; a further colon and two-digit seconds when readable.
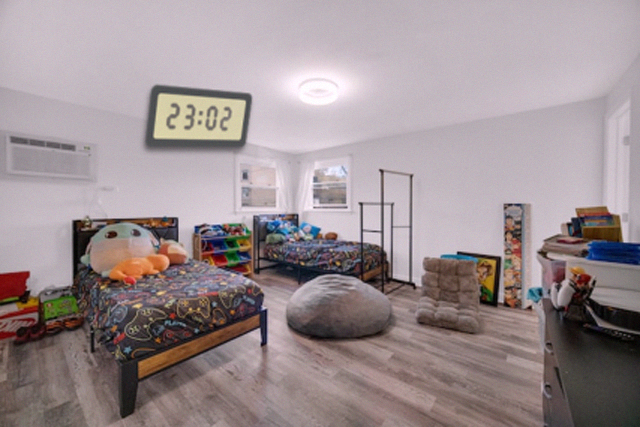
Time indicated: T23:02
